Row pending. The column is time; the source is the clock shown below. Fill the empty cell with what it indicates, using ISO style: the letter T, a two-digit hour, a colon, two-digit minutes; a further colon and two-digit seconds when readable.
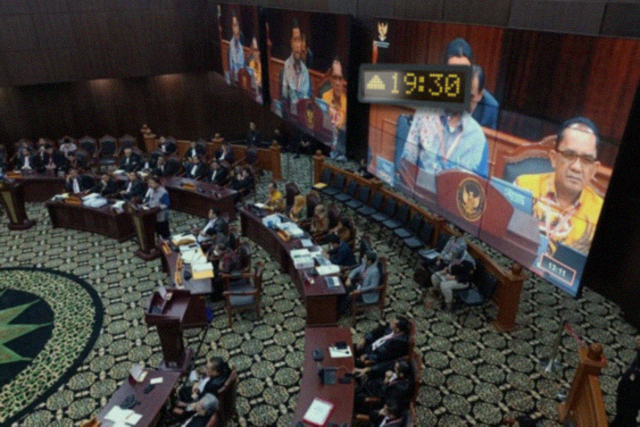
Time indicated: T19:30
